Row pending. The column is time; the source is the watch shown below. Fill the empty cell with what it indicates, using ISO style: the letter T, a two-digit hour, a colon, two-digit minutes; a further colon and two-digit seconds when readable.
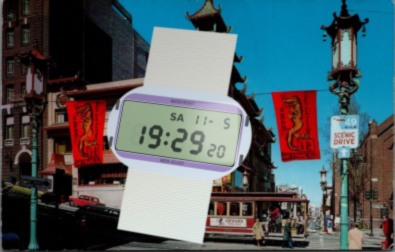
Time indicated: T19:29:20
